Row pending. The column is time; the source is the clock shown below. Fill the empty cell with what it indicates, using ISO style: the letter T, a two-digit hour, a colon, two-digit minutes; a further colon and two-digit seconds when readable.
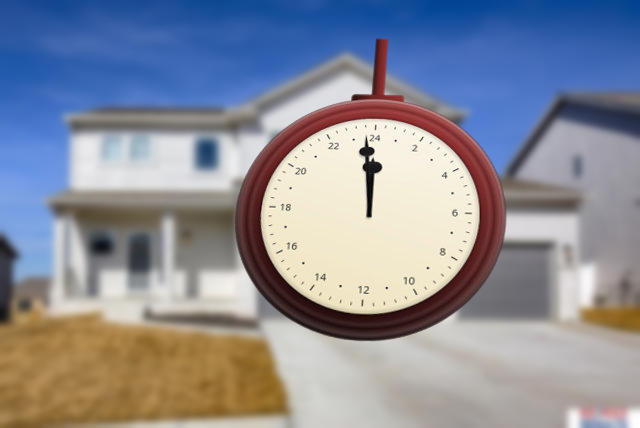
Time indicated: T23:59
